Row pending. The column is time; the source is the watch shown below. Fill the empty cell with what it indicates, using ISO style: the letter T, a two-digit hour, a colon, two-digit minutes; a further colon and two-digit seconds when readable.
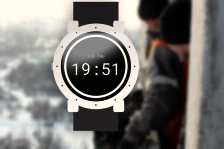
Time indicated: T19:51
